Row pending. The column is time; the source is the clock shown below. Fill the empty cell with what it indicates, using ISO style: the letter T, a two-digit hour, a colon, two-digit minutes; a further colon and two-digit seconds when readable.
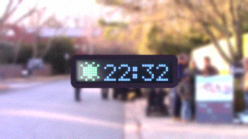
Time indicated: T22:32
